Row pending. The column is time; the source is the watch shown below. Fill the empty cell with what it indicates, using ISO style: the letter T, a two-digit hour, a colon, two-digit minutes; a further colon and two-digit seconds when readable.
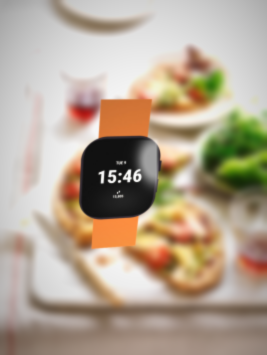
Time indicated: T15:46
